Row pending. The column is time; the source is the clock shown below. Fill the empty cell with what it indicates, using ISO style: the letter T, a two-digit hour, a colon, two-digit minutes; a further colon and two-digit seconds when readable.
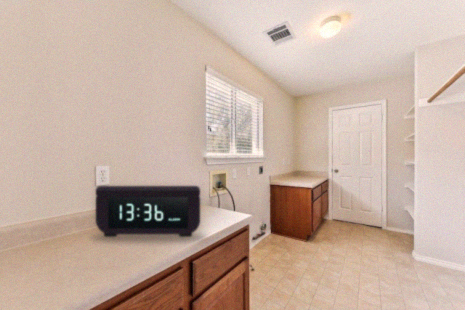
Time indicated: T13:36
